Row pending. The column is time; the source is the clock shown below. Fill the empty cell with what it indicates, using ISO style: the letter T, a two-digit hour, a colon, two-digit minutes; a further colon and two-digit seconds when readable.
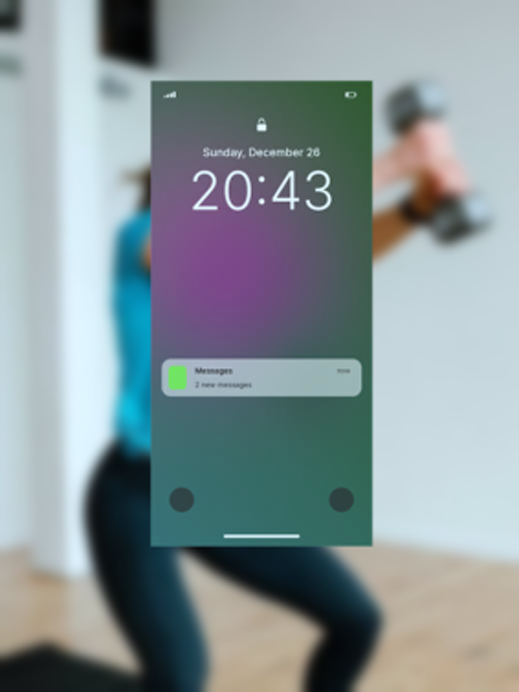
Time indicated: T20:43
